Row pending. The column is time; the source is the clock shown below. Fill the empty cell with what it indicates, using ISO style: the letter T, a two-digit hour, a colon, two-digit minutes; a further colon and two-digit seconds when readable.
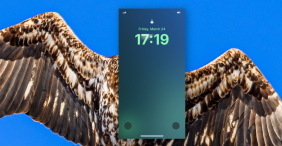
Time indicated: T17:19
